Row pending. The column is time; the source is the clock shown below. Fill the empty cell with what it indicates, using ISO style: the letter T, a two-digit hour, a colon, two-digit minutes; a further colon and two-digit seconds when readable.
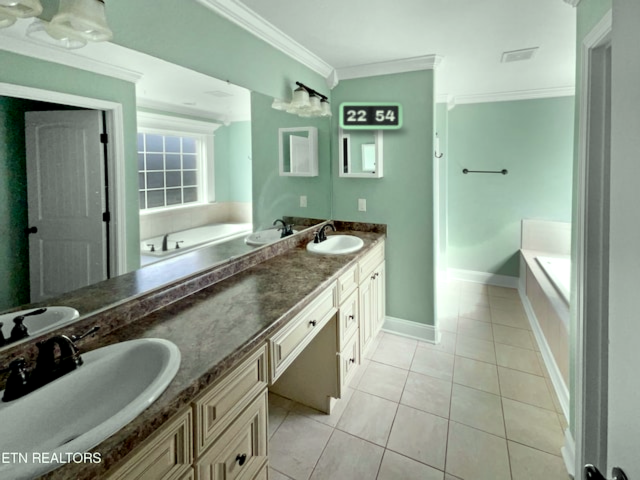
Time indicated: T22:54
